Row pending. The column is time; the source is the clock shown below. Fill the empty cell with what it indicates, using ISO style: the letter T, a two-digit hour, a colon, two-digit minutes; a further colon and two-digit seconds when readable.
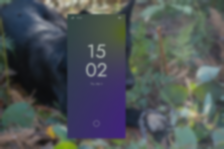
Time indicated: T15:02
